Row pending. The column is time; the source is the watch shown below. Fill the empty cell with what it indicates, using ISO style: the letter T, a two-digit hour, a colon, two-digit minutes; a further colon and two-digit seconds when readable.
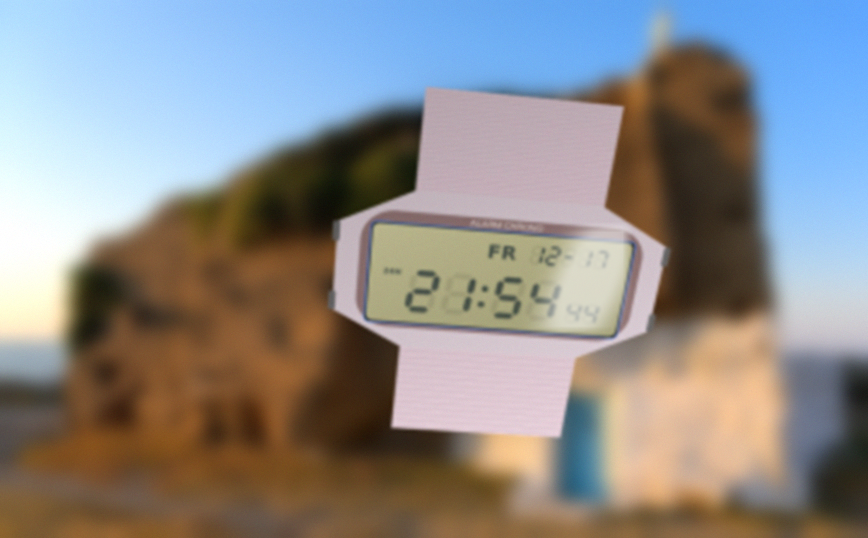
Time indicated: T21:54:44
